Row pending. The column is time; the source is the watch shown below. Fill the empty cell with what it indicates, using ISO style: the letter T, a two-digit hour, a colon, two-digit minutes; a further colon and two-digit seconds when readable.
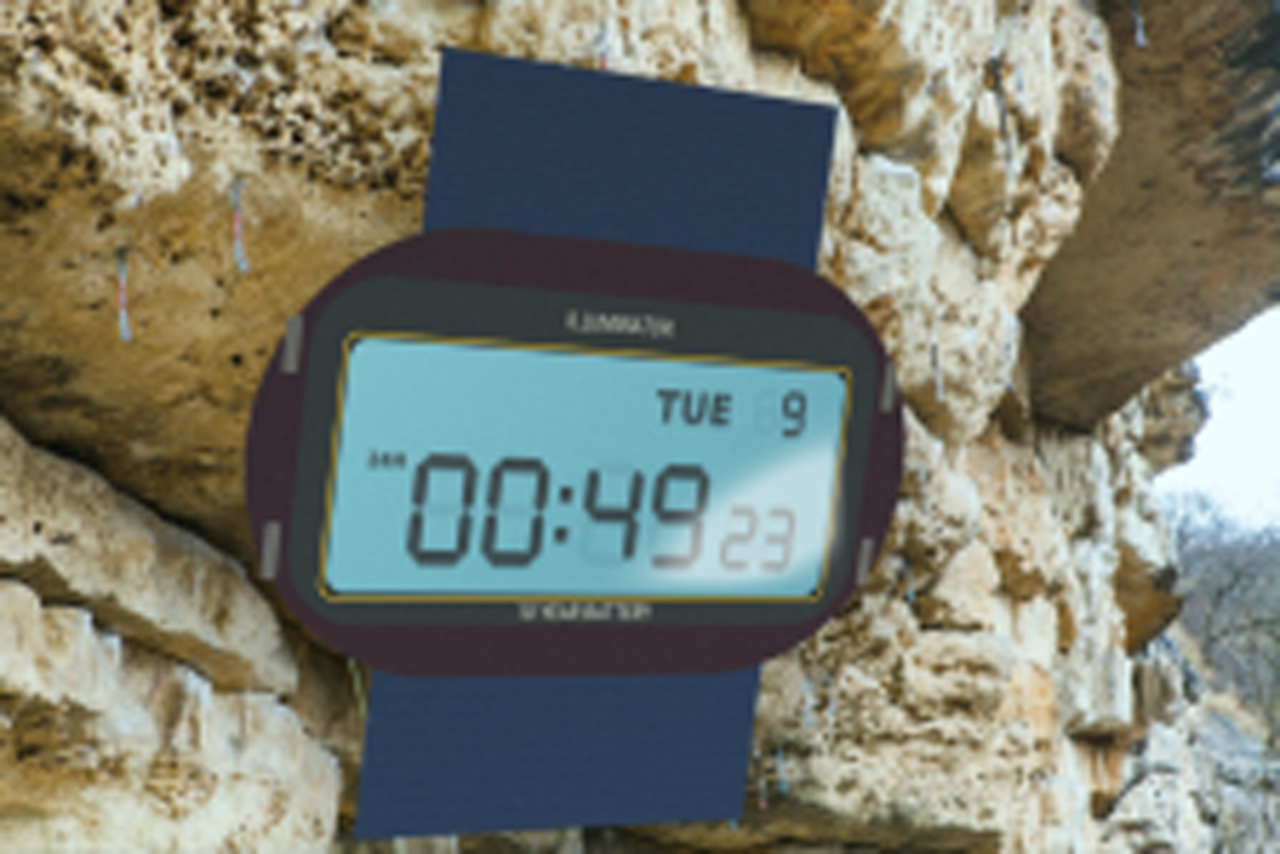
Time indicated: T00:49:23
